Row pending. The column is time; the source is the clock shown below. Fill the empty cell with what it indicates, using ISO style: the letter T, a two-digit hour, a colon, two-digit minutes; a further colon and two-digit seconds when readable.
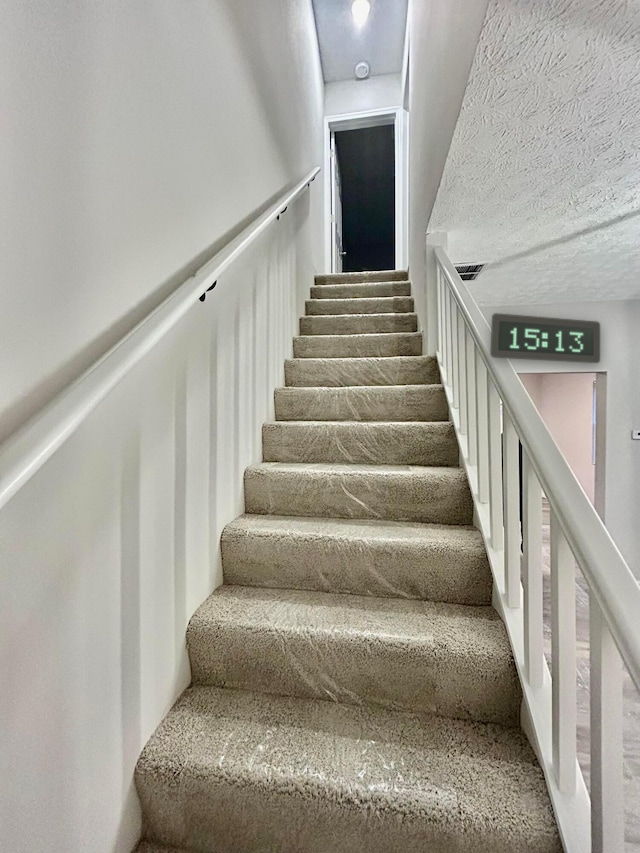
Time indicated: T15:13
